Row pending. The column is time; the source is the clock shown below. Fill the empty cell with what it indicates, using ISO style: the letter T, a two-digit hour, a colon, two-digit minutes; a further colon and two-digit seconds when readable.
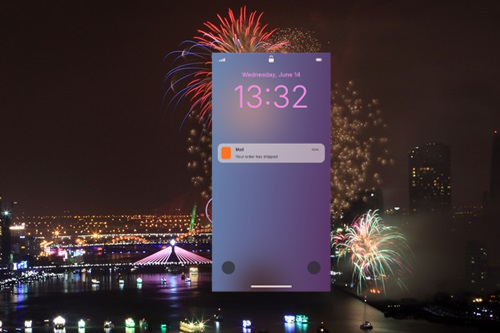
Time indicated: T13:32
